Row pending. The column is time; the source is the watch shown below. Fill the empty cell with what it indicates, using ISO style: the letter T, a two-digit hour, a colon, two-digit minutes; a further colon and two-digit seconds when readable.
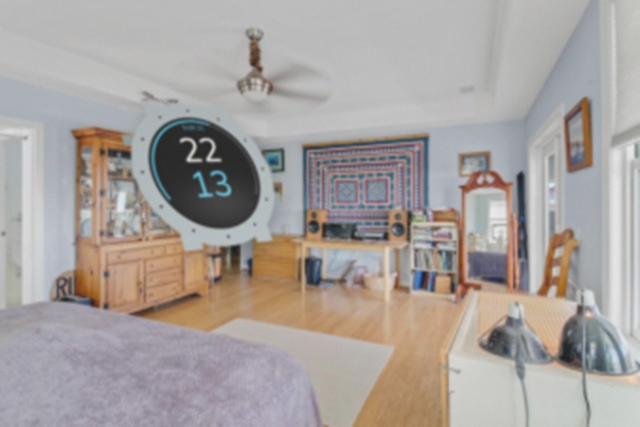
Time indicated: T22:13
